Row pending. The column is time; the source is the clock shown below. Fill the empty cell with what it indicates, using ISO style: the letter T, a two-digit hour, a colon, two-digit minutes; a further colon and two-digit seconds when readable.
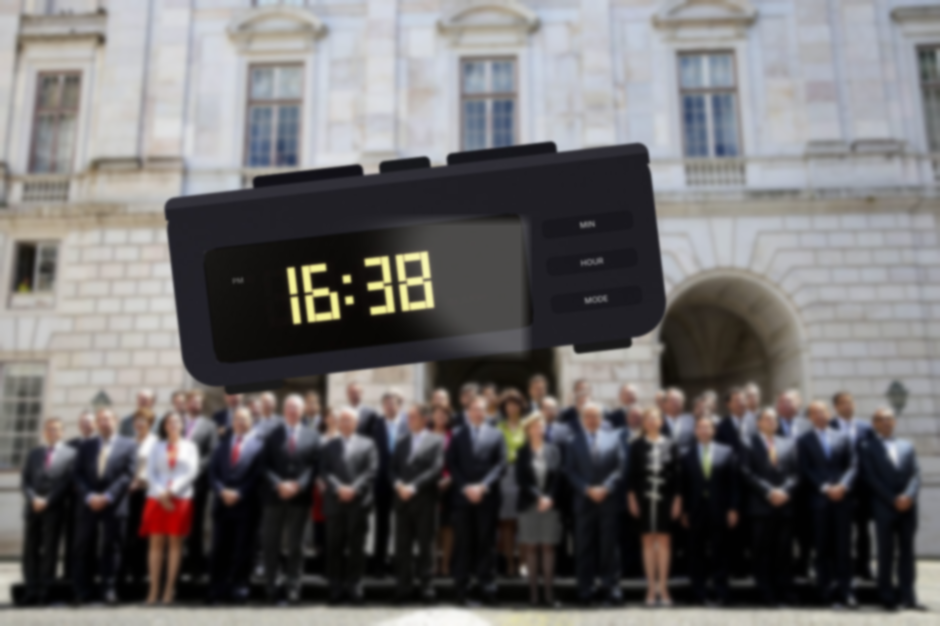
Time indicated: T16:38
